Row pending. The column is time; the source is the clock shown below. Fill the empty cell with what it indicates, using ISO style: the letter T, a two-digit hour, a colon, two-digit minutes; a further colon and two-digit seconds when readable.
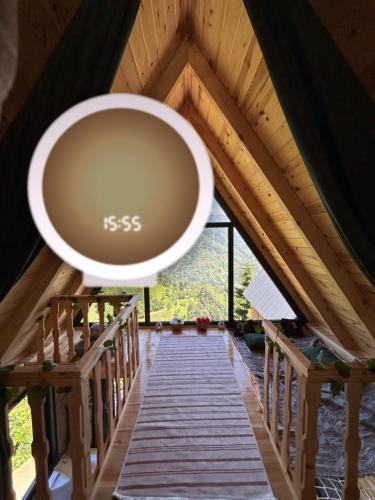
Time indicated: T15:55
